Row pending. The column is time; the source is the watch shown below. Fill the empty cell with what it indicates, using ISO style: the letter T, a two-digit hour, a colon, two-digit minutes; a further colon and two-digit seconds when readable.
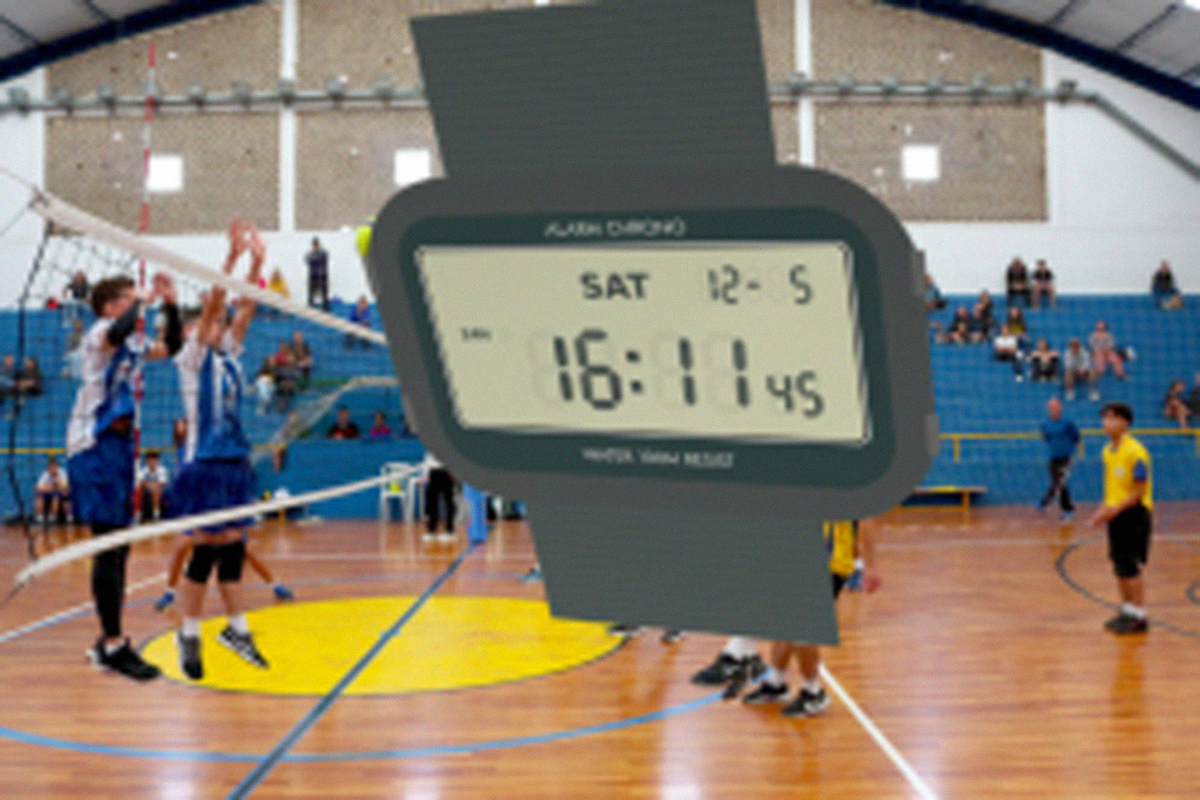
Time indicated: T16:11:45
